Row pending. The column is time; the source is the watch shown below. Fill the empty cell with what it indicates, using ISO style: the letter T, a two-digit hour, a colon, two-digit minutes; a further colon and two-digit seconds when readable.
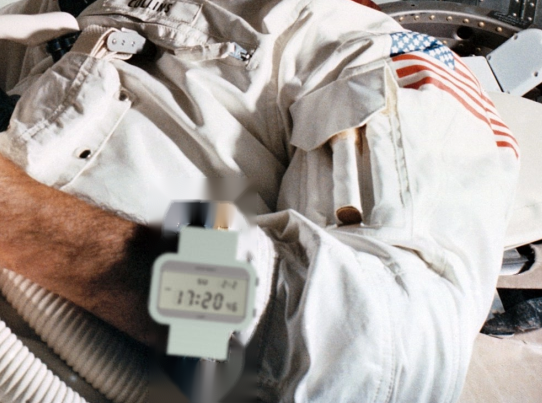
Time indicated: T17:20
